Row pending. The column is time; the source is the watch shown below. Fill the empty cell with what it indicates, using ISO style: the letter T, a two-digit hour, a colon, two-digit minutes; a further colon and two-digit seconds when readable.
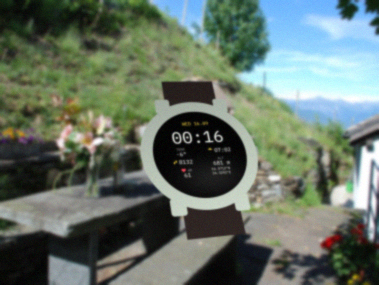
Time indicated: T00:16
